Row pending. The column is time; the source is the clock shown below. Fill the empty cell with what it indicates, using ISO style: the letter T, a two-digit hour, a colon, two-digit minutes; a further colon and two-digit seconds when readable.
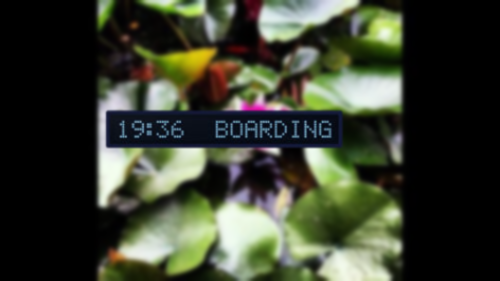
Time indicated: T19:36
